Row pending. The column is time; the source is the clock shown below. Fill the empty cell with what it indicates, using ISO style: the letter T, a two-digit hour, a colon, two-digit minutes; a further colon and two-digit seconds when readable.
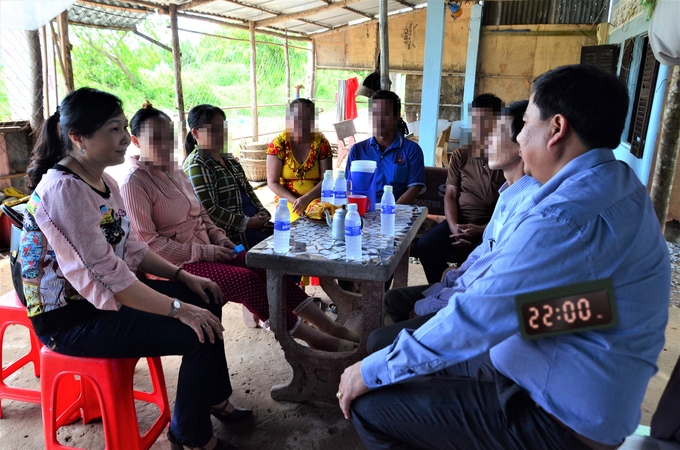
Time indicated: T22:00
